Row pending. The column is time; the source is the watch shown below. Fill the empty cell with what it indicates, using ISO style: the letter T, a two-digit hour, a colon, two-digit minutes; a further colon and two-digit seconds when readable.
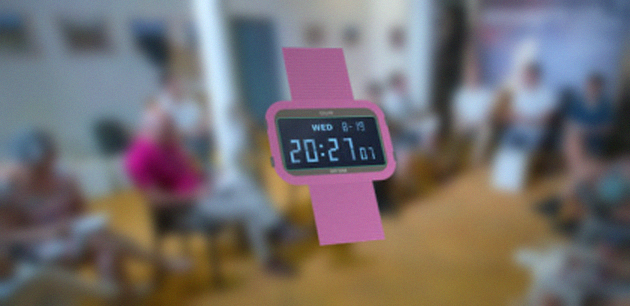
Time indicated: T20:27:07
